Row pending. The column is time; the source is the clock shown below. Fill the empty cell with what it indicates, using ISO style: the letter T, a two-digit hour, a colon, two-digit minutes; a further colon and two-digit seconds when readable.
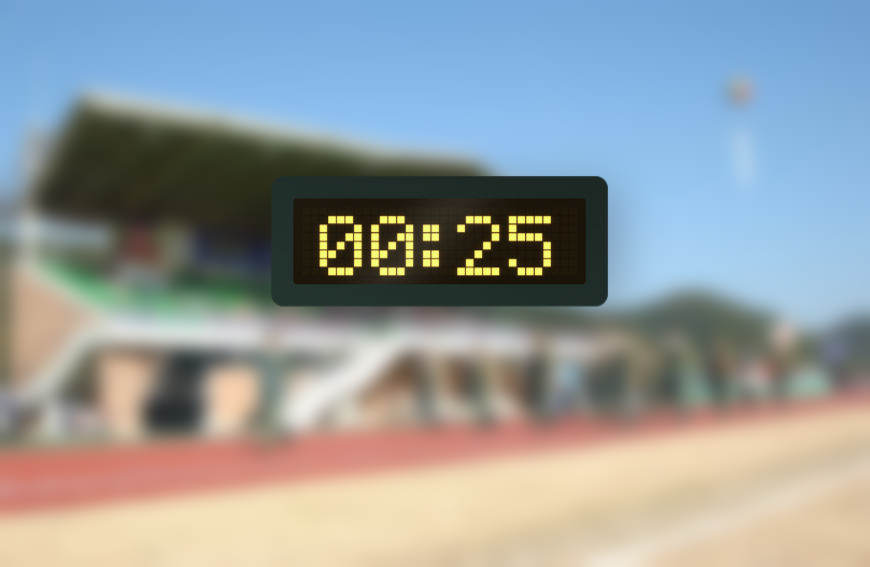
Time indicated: T00:25
